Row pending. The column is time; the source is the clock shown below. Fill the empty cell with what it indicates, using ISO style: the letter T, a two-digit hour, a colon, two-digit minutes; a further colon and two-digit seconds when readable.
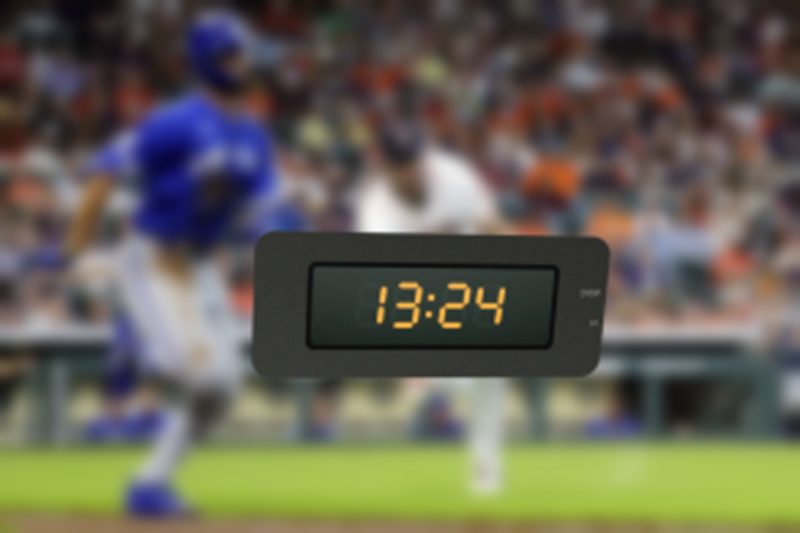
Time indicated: T13:24
